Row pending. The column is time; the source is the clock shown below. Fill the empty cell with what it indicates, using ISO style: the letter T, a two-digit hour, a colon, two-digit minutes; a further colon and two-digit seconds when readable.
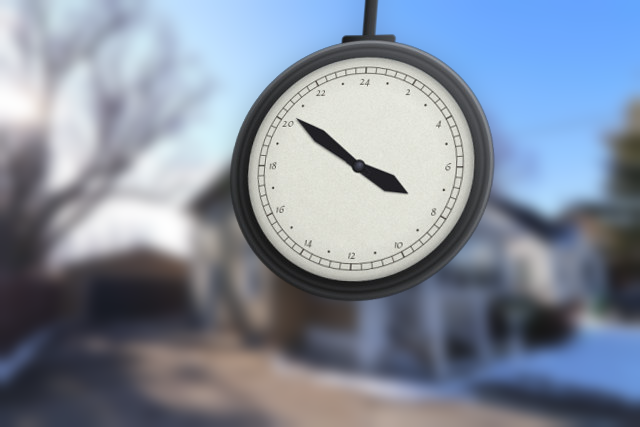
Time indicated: T07:51
